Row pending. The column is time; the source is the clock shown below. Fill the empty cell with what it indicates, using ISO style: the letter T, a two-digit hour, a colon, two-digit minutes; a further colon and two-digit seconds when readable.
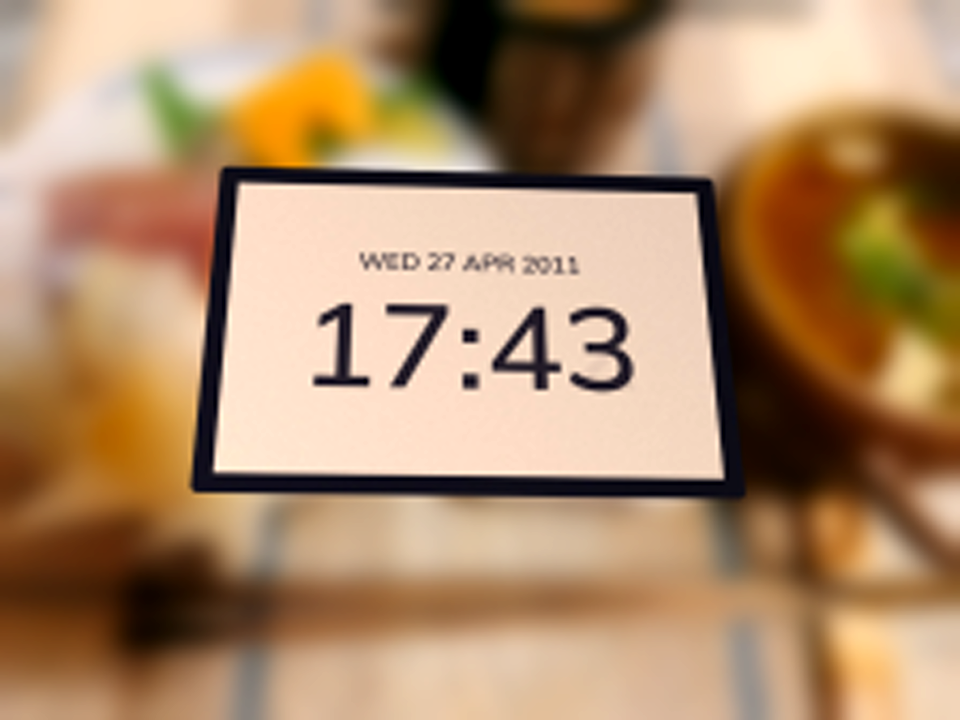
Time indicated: T17:43
